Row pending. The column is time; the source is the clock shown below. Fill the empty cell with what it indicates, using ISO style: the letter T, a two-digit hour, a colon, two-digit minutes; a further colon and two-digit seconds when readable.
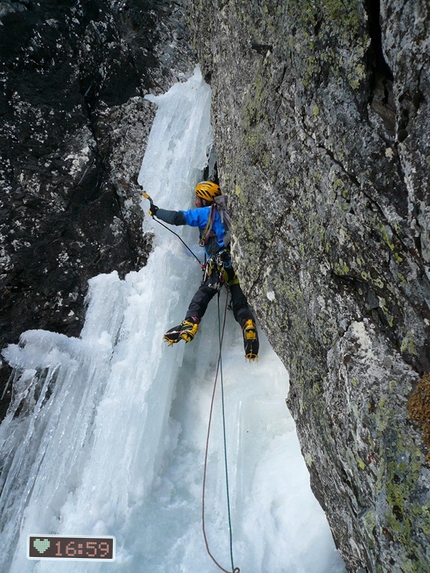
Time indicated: T16:59
